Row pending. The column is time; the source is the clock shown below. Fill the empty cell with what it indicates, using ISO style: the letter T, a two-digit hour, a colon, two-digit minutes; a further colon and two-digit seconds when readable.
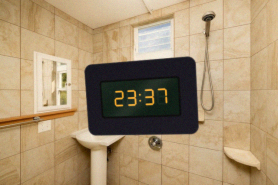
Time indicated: T23:37
